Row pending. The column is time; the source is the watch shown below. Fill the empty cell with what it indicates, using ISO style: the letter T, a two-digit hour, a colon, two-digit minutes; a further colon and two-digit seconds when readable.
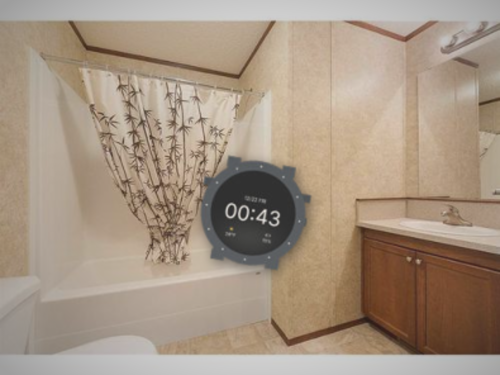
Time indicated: T00:43
